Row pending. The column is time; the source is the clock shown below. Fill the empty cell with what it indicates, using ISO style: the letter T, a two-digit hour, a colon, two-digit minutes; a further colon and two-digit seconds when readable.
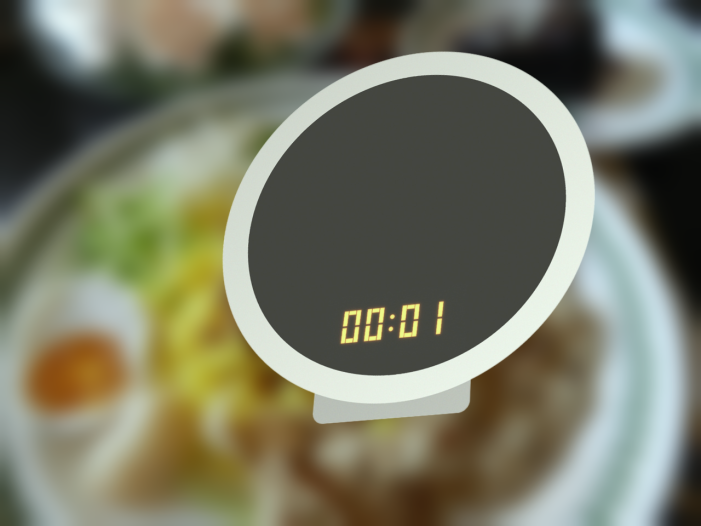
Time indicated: T00:01
